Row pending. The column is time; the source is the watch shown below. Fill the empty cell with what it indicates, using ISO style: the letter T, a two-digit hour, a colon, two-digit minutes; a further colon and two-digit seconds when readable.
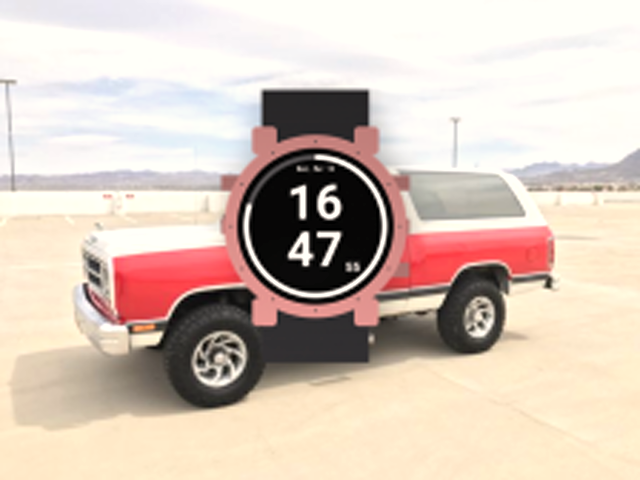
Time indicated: T16:47
